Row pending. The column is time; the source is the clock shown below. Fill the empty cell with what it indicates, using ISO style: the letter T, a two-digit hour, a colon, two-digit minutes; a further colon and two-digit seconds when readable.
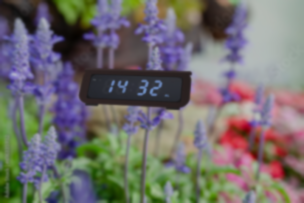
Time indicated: T14:32
